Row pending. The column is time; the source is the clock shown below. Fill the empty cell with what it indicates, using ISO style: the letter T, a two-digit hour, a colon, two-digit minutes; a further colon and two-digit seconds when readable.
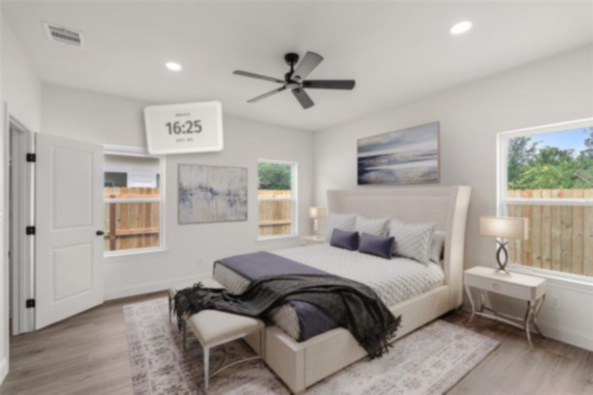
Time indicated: T16:25
